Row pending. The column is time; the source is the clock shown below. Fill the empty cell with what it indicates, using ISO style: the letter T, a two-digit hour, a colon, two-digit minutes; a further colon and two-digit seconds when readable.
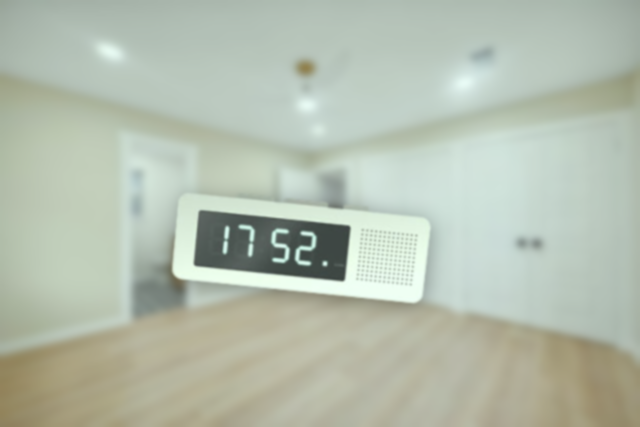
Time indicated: T17:52
